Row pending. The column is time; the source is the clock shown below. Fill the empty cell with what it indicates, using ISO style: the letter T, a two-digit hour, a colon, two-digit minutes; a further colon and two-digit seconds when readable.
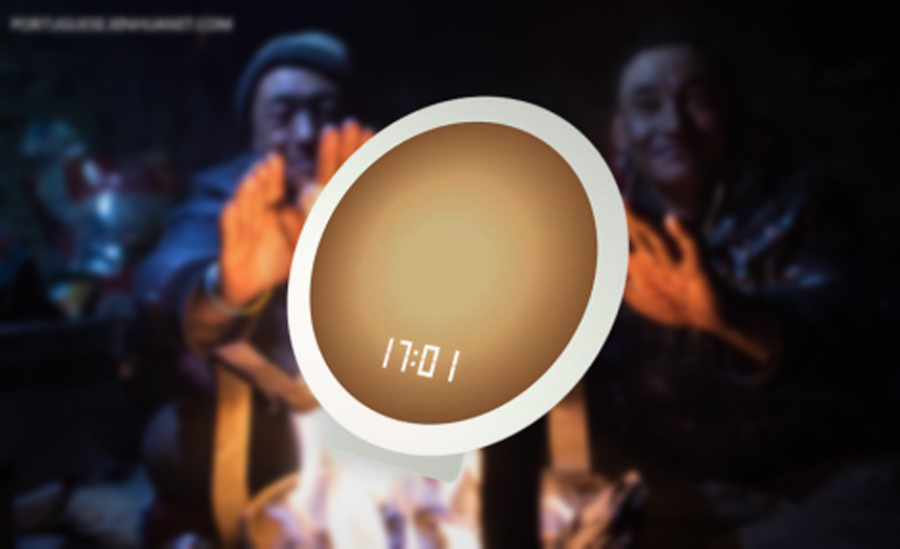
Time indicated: T17:01
